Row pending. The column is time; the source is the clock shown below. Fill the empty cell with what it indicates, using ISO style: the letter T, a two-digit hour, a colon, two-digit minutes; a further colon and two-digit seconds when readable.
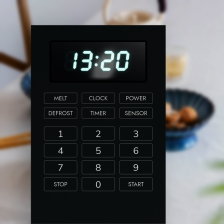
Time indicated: T13:20
